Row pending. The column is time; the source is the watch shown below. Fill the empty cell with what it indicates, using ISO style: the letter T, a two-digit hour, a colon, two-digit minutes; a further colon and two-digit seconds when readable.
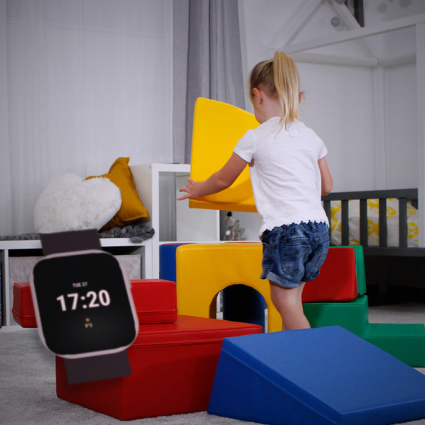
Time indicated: T17:20
